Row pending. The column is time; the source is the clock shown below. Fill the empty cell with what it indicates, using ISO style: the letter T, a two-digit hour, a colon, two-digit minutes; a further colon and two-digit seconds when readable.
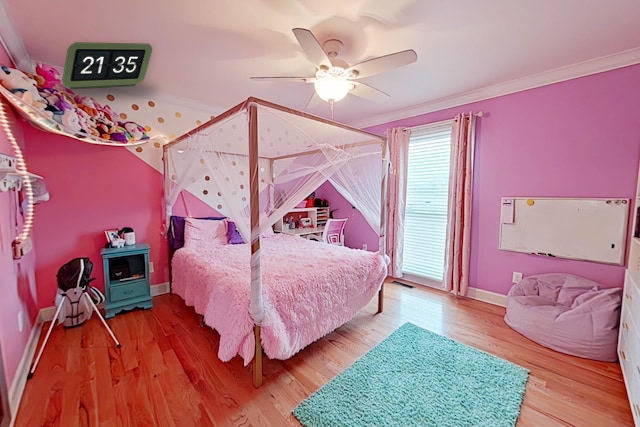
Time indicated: T21:35
